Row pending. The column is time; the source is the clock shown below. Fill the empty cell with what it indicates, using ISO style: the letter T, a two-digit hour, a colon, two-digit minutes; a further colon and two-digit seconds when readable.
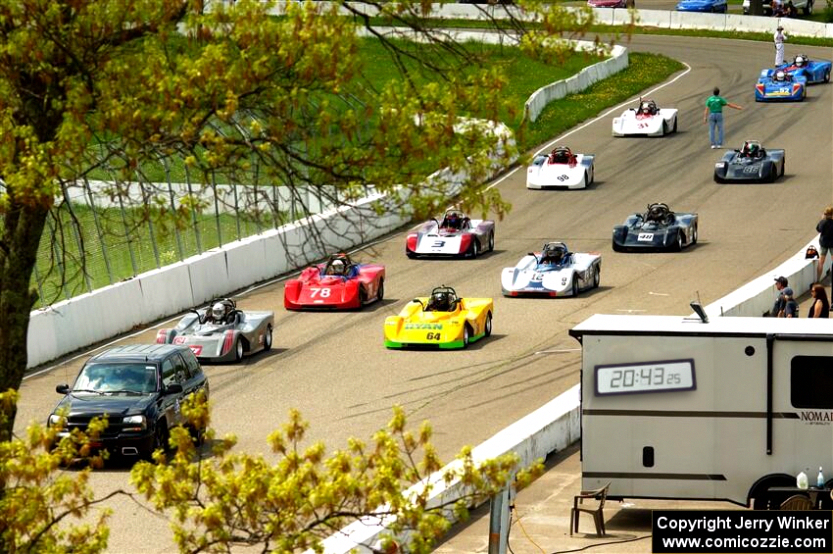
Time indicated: T20:43:25
